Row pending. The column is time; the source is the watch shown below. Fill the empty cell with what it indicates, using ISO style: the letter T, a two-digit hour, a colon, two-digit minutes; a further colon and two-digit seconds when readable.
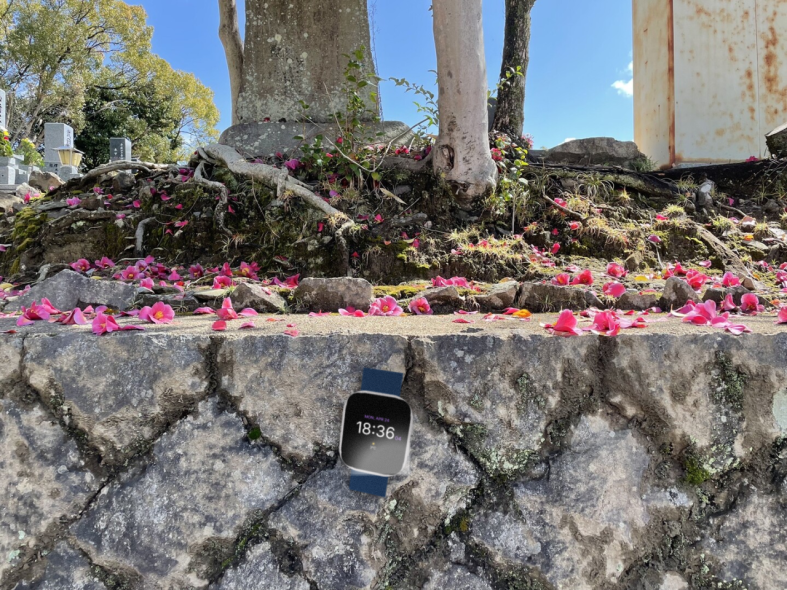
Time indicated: T18:36
